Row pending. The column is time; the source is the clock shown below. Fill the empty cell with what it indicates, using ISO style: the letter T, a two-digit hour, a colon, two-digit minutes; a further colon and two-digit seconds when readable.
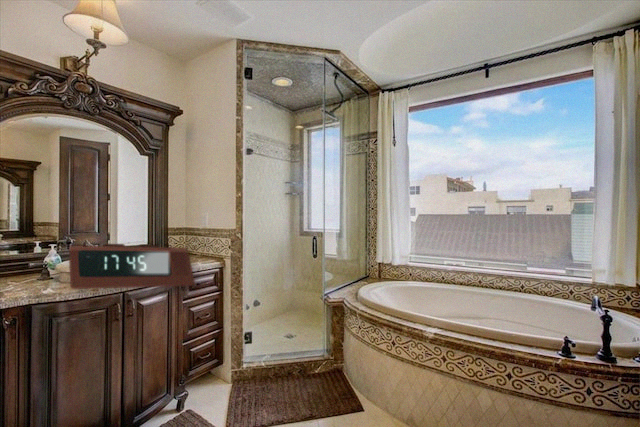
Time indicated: T17:45
